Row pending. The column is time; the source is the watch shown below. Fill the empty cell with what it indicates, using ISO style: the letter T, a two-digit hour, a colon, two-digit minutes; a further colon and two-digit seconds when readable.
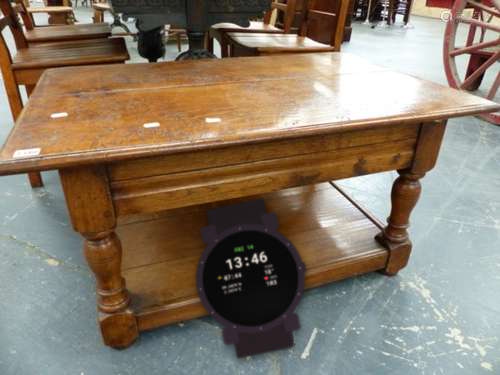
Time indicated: T13:46
